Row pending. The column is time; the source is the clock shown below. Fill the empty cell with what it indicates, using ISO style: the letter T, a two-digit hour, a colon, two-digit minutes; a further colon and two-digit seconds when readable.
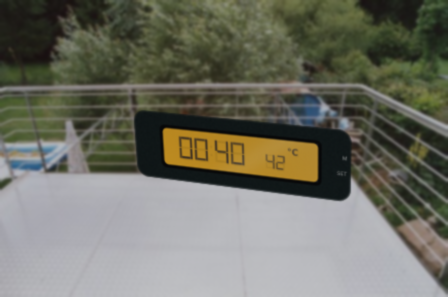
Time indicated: T00:40
